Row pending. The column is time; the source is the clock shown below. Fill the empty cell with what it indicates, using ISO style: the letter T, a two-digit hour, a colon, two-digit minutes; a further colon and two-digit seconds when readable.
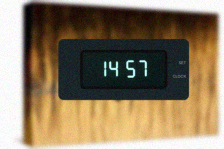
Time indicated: T14:57
